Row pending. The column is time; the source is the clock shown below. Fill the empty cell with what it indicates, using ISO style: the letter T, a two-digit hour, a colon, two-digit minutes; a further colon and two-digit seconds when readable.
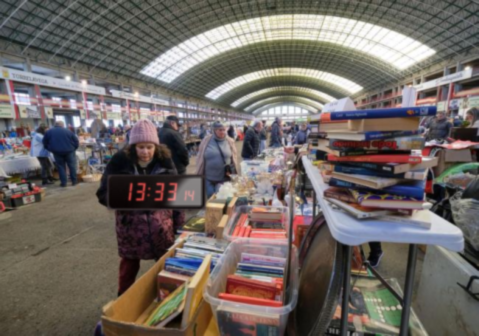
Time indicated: T13:33
